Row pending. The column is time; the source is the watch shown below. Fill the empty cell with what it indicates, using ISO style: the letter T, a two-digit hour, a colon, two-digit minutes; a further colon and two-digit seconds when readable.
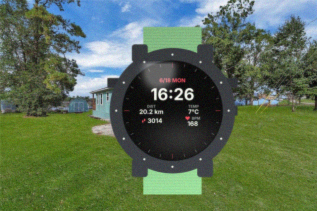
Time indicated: T16:26
